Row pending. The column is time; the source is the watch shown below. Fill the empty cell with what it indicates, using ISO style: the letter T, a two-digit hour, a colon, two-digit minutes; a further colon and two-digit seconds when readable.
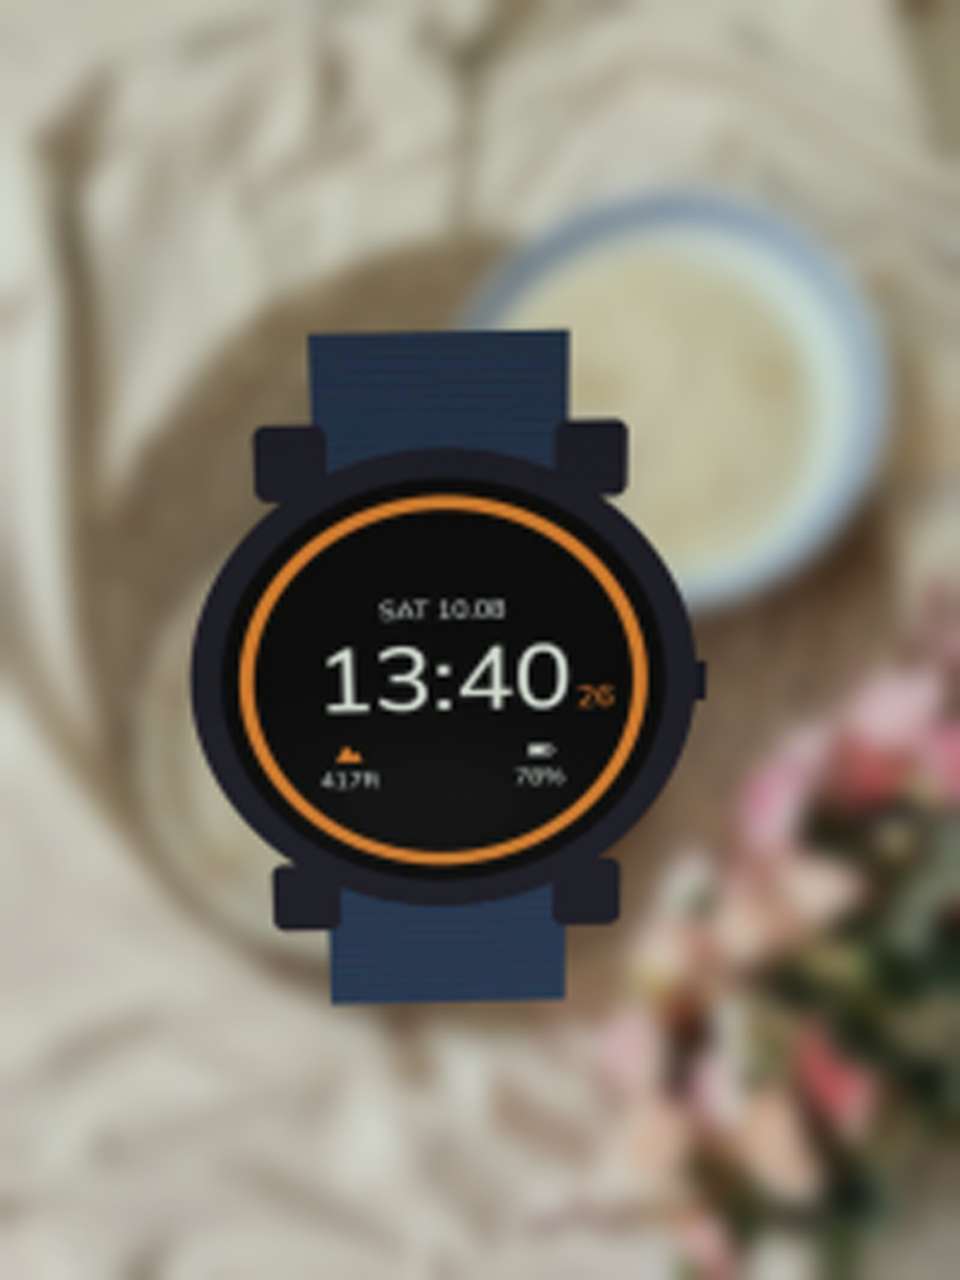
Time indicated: T13:40
